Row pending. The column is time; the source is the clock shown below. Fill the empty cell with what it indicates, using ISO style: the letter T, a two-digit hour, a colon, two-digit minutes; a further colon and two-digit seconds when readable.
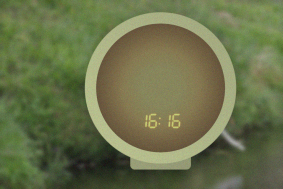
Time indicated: T16:16
